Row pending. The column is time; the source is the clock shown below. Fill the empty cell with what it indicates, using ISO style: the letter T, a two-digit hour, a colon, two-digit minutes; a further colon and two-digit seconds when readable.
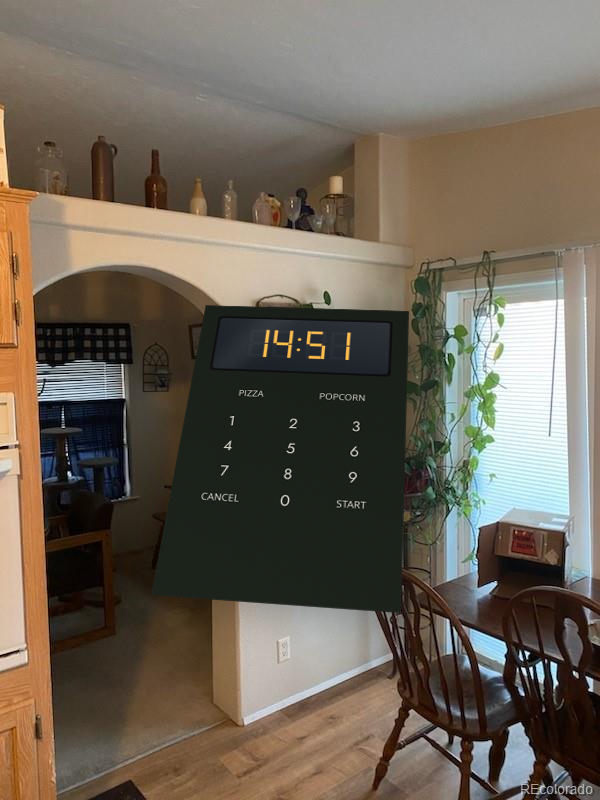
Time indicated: T14:51
